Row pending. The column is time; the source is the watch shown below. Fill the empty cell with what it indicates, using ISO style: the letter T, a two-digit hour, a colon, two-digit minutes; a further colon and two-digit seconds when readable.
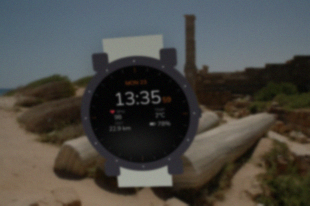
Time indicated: T13:35
